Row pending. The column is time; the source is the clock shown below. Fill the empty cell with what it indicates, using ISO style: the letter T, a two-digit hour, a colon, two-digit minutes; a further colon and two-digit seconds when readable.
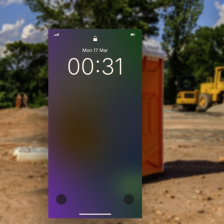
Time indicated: T00:31
